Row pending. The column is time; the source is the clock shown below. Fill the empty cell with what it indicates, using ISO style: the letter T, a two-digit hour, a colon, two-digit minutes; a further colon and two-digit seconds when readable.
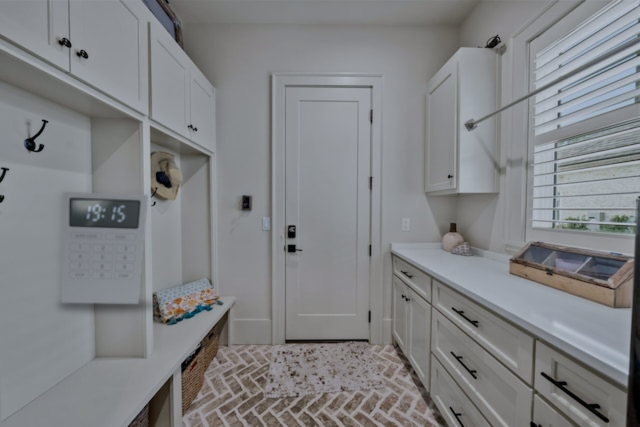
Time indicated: T19:15
